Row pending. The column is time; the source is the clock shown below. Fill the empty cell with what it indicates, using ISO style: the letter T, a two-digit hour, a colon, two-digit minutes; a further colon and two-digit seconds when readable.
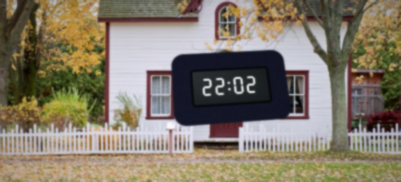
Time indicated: T22:02
